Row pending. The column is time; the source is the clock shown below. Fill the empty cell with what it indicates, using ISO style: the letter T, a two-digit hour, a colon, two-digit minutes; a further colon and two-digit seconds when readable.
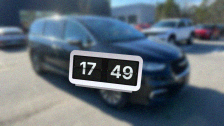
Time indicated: T17:49
